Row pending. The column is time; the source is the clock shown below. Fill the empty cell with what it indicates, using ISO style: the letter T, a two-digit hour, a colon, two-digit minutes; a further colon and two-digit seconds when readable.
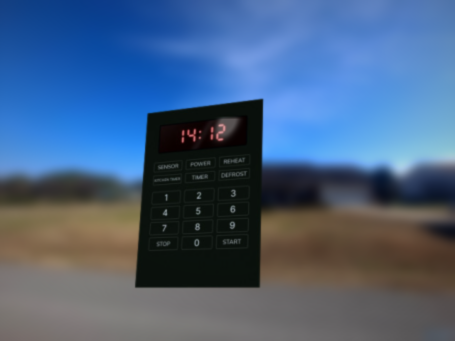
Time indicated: T14:12
